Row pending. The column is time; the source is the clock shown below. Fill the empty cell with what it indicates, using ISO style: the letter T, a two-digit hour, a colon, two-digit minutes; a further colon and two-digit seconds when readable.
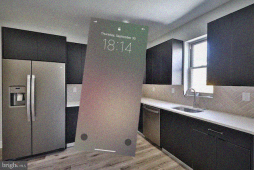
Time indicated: T18:14
